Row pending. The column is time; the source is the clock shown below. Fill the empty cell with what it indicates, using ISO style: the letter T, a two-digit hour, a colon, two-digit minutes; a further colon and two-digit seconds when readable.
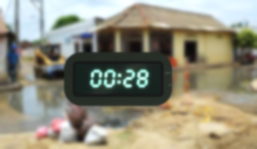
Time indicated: T00:28
